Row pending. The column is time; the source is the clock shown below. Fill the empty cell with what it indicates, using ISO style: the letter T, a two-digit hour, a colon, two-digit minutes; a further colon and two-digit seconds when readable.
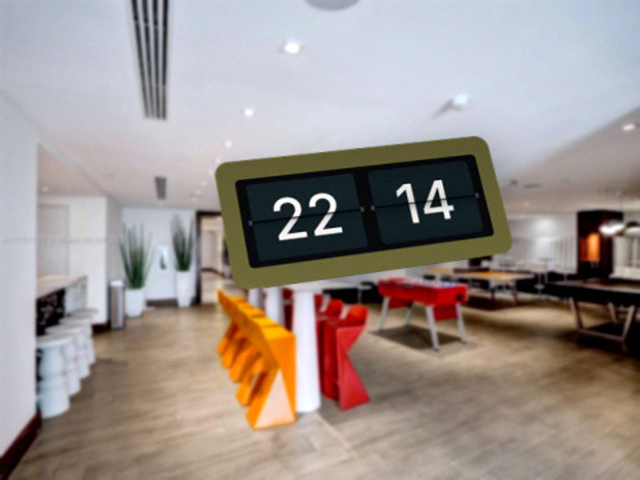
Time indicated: T22:14
